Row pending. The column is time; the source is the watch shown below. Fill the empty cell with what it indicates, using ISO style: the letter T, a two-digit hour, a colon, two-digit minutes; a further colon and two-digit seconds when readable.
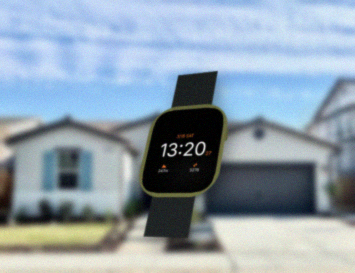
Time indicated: T13:20
